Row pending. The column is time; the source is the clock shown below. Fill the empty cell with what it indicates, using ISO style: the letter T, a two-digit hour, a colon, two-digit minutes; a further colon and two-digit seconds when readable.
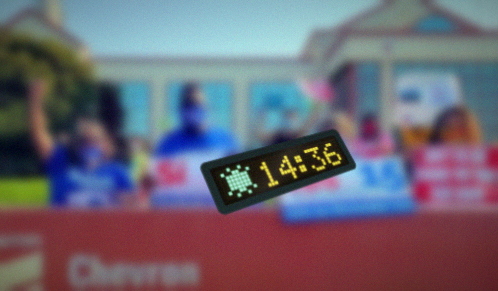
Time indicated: T14:36
